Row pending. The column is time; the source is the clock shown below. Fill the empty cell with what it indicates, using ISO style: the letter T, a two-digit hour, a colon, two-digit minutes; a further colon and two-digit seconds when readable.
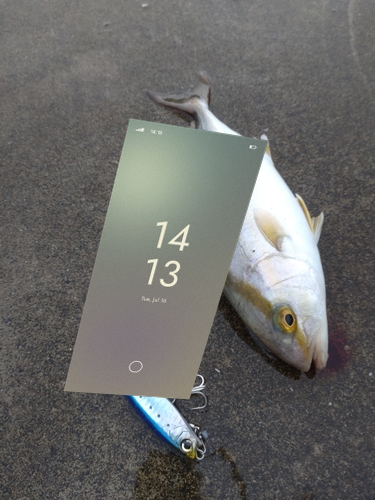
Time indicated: T14:13
